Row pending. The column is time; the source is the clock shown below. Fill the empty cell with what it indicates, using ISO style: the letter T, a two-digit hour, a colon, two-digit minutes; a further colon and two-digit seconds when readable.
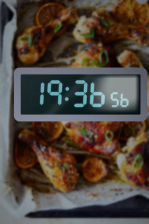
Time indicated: T19:36:56
